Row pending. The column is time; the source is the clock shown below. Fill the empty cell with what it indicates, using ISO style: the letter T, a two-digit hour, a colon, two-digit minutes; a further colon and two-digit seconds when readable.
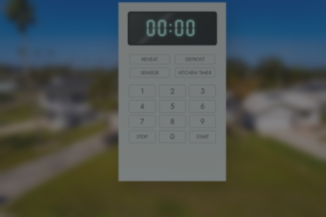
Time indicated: T00:00
